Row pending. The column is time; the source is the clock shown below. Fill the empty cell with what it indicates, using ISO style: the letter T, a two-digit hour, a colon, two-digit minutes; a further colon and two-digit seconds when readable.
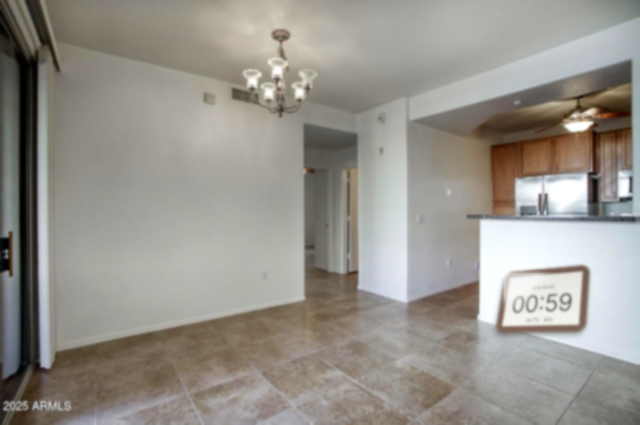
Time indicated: T00:59
